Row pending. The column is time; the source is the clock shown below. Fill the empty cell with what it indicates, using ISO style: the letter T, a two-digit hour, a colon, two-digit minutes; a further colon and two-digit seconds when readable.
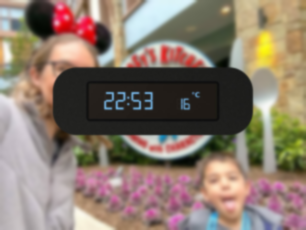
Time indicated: T22:53
